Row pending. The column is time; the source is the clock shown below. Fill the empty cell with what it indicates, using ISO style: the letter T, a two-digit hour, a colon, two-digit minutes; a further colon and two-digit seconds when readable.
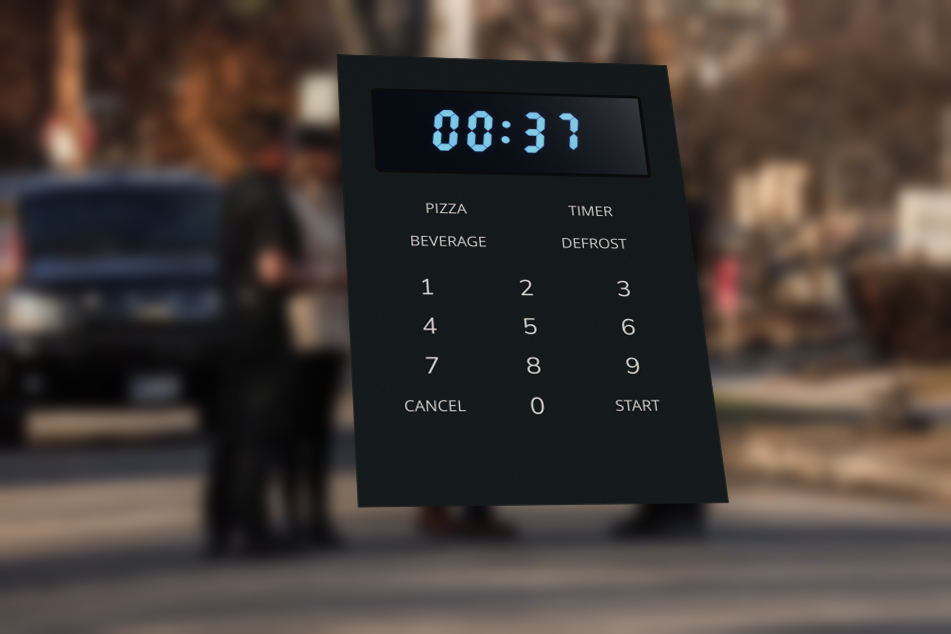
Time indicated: T00:37
